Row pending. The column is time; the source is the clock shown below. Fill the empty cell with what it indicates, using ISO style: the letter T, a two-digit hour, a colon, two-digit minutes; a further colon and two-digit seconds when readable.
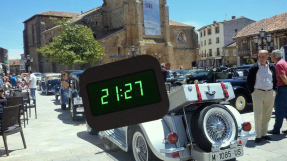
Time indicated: T21:27
